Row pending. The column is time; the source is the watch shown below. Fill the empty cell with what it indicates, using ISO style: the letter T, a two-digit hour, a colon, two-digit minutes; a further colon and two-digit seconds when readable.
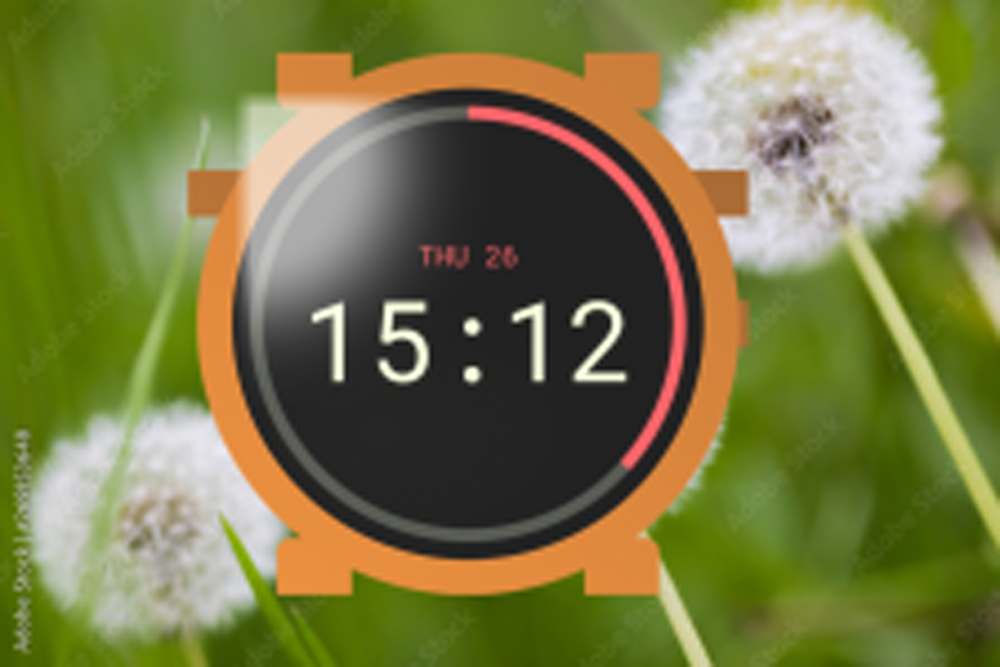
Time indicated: T15:12
